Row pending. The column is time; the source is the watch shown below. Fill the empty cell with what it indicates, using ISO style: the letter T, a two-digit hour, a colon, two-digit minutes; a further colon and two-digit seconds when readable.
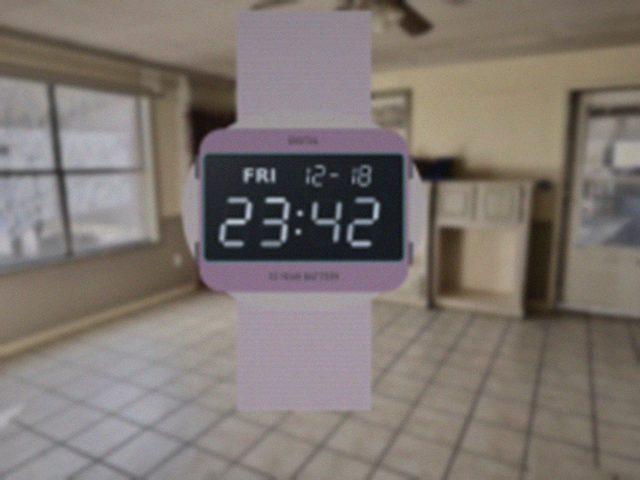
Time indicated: T23:42
